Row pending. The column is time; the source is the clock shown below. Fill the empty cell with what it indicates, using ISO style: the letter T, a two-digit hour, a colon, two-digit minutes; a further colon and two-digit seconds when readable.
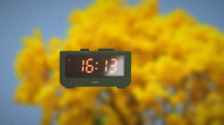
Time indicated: T16:13
